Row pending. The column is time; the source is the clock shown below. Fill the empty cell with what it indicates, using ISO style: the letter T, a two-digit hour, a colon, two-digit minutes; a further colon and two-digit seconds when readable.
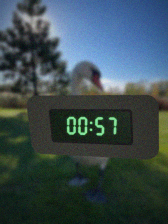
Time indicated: T00:57
